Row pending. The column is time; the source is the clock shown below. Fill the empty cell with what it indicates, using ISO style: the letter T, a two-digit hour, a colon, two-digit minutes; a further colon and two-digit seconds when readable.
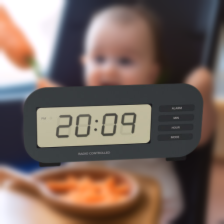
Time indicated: T20:09
